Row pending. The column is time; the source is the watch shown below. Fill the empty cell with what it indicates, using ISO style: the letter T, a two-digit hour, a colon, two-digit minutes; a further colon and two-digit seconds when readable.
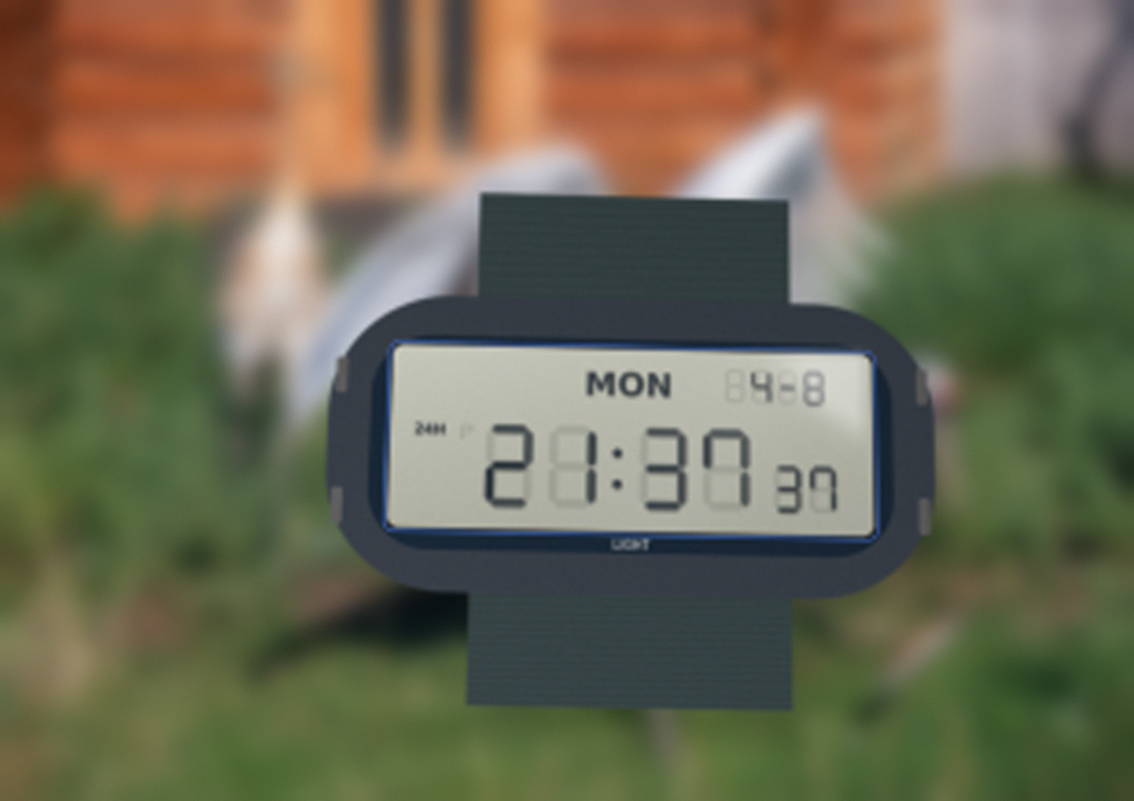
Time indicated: T21:37:37
